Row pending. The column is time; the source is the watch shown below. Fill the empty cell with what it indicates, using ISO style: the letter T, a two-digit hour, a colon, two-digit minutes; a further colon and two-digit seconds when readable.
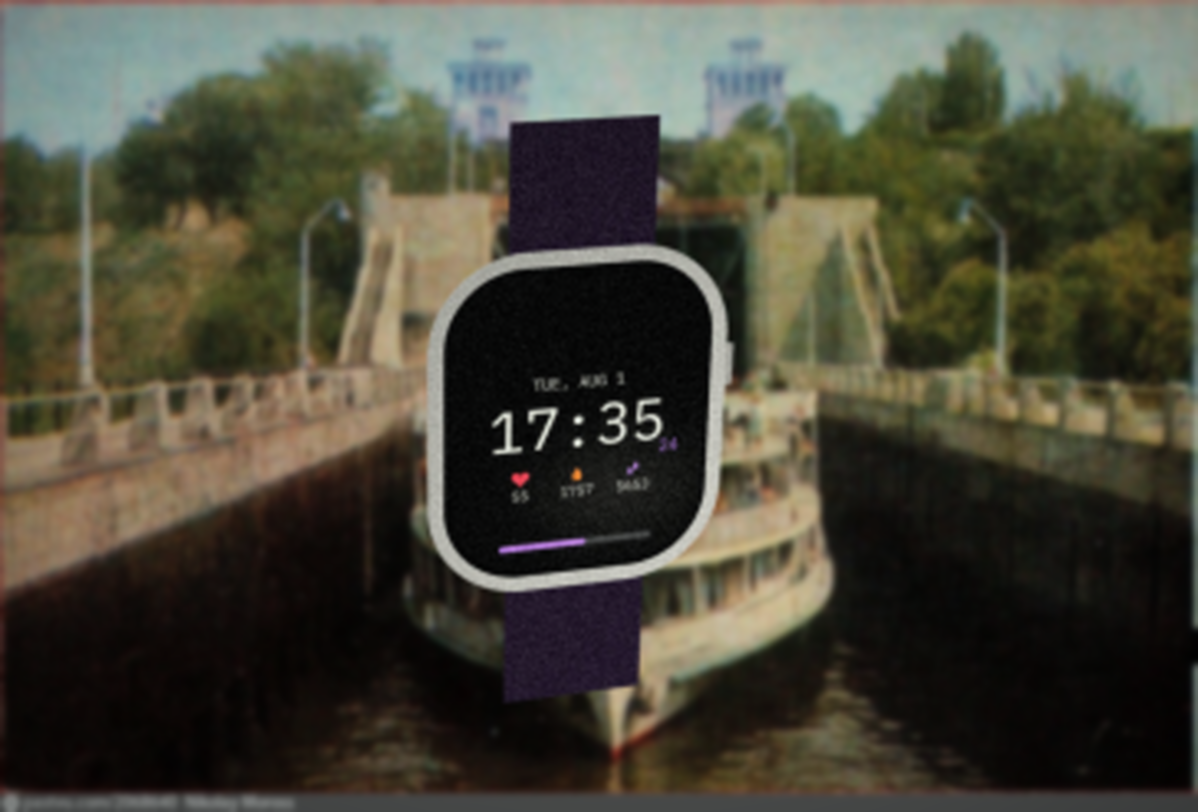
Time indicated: T17:35
